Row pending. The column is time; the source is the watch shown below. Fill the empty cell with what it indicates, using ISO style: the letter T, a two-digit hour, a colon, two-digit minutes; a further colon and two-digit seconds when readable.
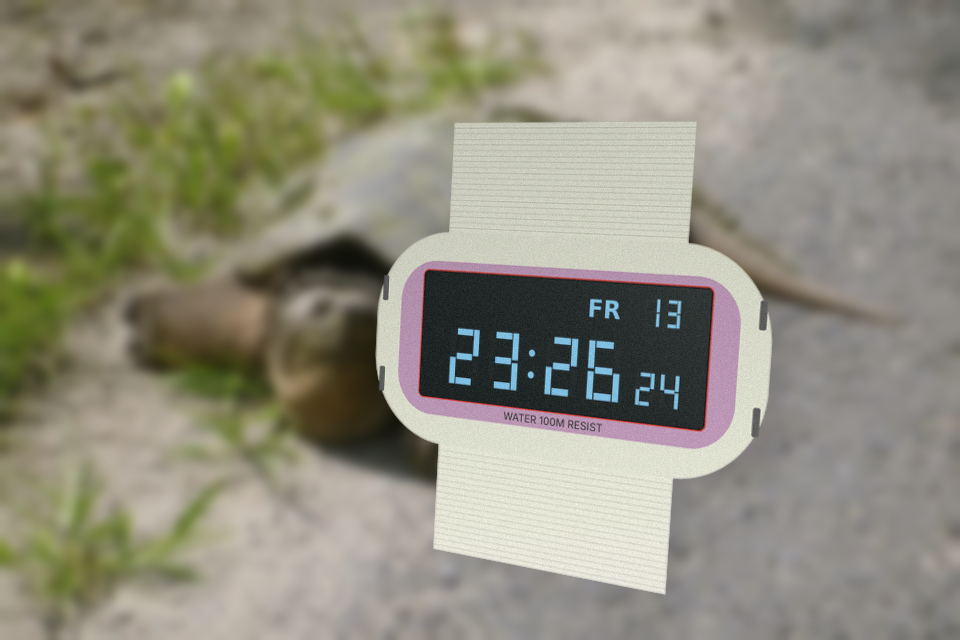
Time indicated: T23:26:24
